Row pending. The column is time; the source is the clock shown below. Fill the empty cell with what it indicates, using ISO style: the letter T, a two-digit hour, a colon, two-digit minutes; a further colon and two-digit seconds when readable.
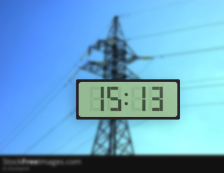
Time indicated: T15:13
